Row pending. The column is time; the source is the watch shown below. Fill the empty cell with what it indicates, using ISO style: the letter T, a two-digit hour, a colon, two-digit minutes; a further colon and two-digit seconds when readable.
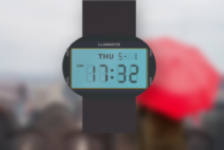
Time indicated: T17:32
